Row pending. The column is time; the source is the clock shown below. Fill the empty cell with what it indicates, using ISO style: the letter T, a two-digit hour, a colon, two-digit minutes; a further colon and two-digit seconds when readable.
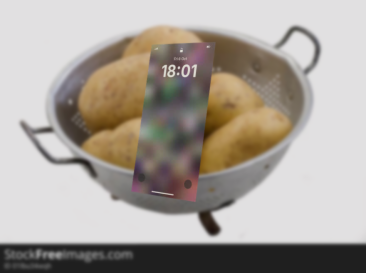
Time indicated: T18:01
